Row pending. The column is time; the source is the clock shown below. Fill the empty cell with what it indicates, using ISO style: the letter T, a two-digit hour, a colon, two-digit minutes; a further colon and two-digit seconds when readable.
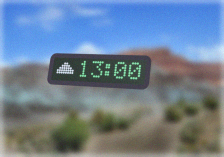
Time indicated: T13:00
